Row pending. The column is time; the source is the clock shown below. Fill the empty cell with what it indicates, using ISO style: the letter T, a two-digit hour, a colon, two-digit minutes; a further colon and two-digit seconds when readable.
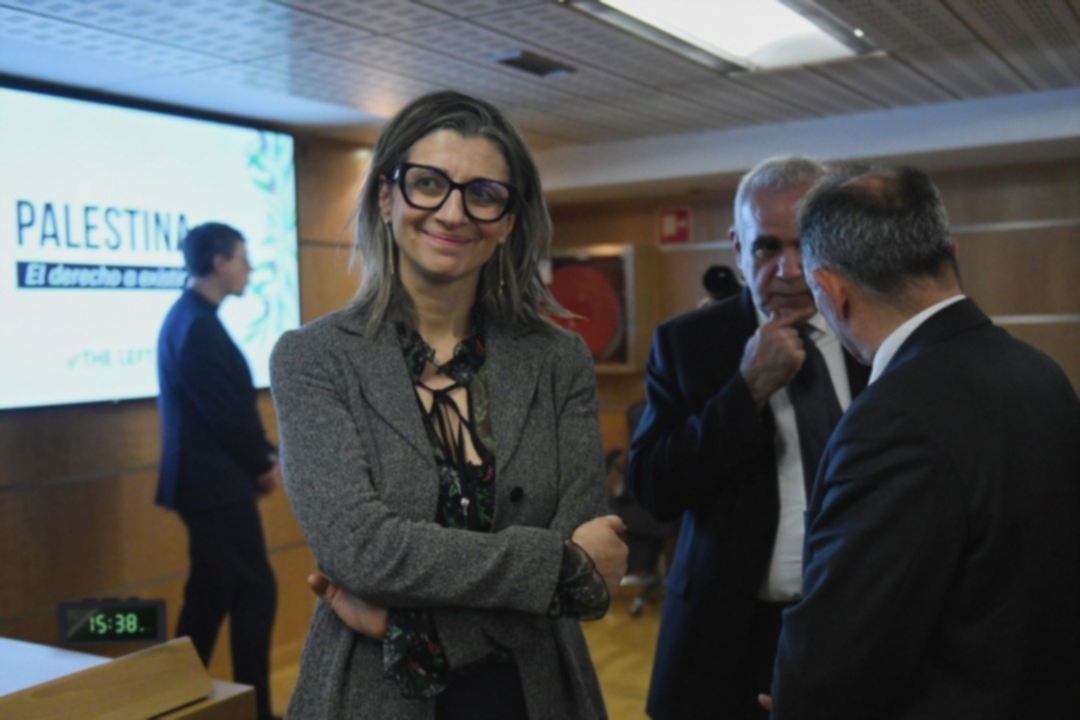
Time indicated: T15:38
